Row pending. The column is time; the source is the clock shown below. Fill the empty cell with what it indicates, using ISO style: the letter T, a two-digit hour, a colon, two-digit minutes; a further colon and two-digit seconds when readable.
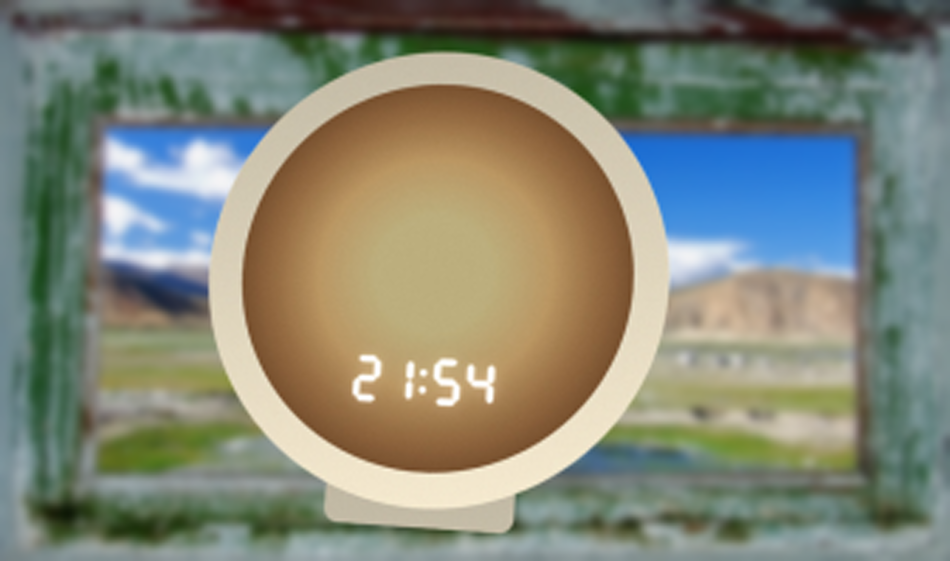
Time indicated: T21:54
